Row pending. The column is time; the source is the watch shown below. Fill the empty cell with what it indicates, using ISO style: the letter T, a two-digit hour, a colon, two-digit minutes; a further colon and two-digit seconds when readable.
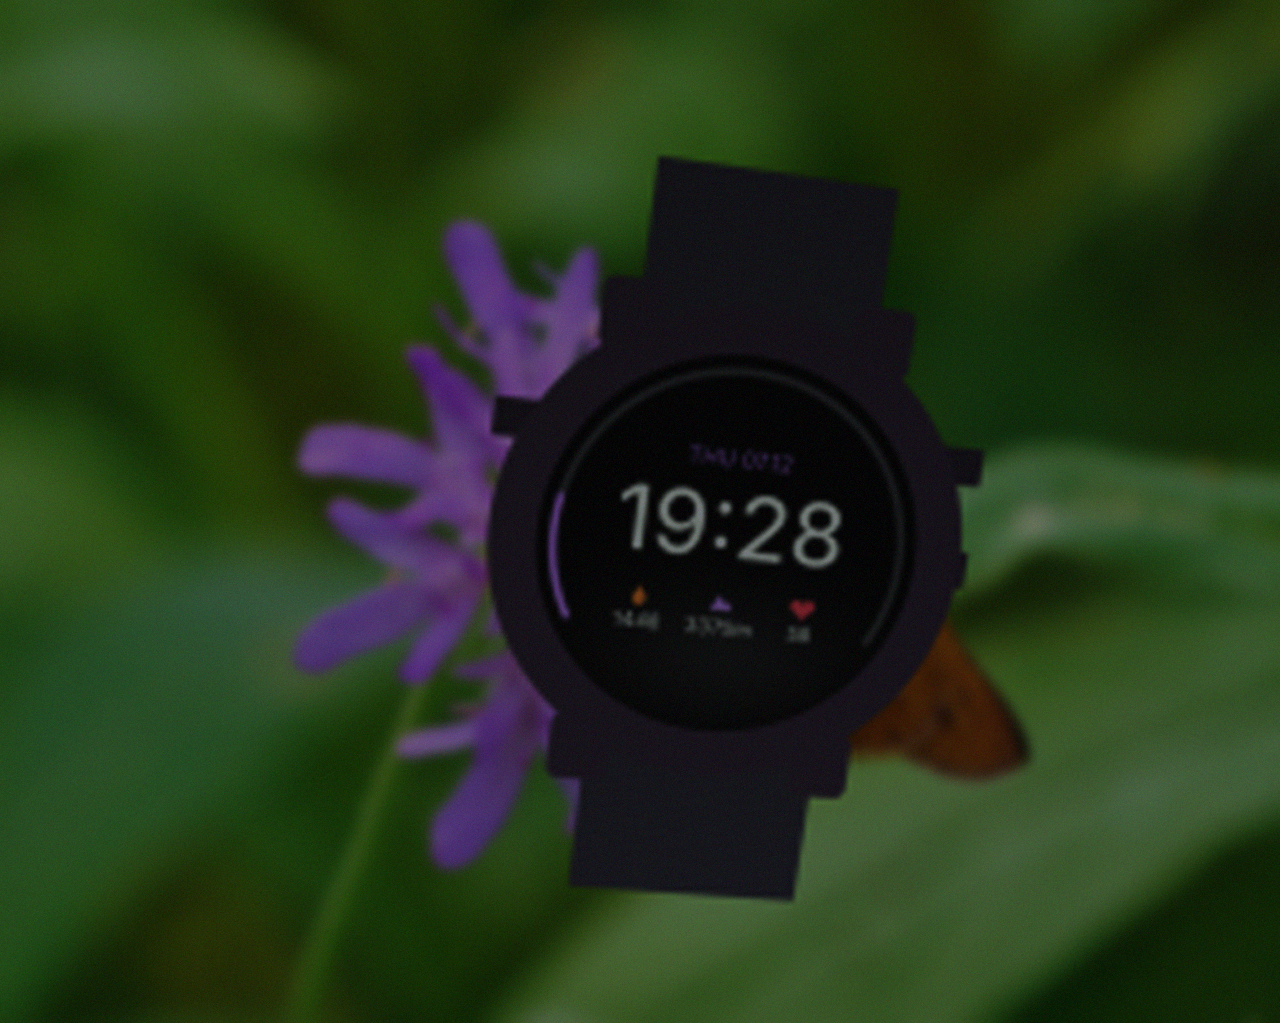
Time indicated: T19:28
